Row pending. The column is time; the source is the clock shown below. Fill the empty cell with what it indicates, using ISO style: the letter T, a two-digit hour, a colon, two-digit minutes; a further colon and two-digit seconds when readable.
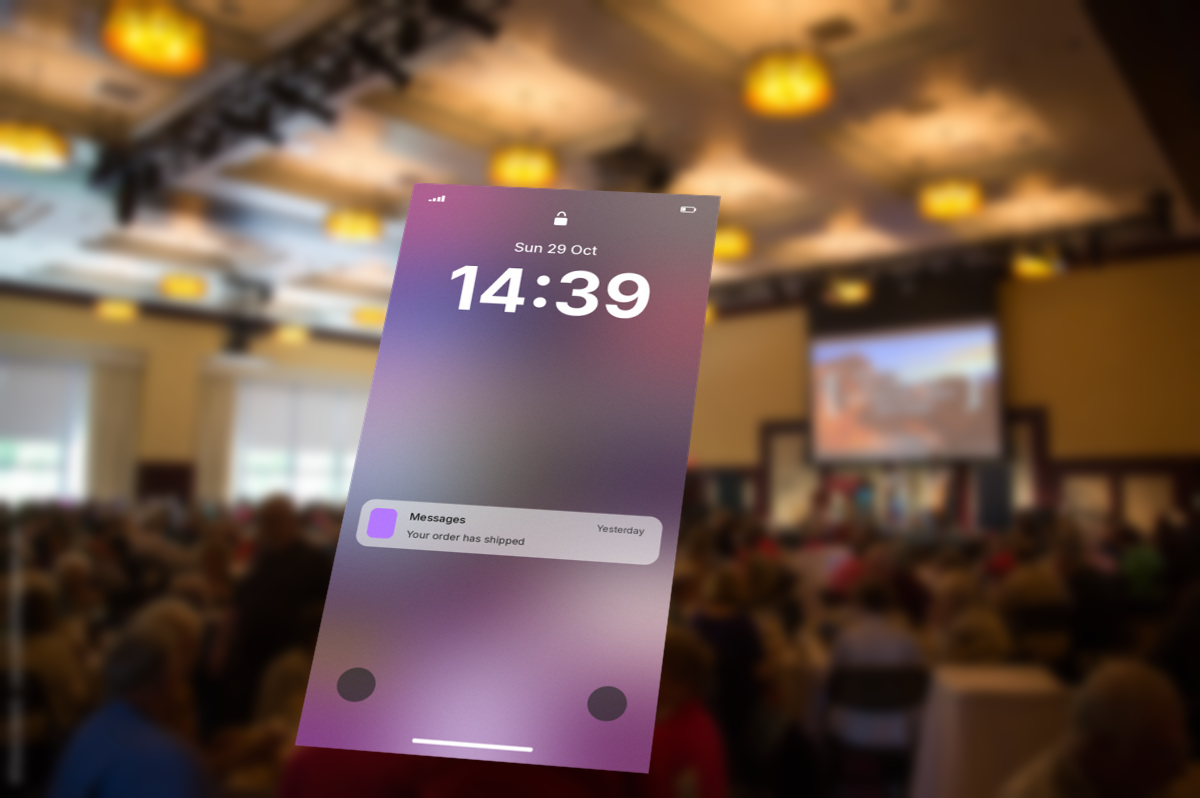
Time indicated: T14:39
